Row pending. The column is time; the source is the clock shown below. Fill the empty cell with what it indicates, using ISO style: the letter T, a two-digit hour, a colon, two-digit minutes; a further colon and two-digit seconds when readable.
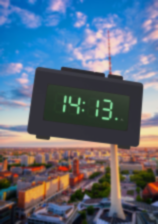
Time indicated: T14:13
